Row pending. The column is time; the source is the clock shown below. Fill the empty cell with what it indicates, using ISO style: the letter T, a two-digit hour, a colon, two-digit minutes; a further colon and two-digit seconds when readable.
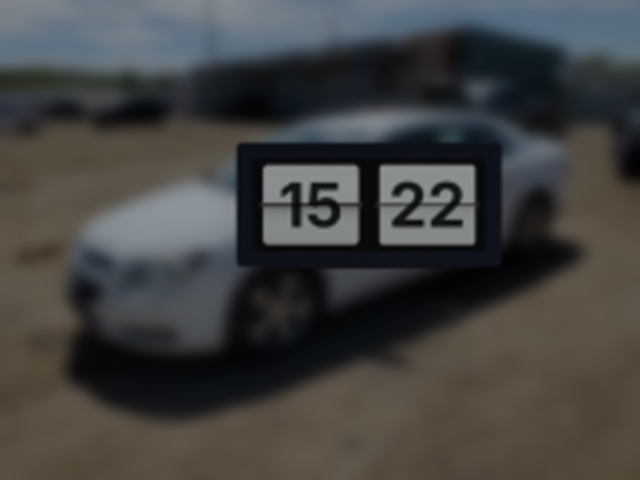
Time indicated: T15:22
